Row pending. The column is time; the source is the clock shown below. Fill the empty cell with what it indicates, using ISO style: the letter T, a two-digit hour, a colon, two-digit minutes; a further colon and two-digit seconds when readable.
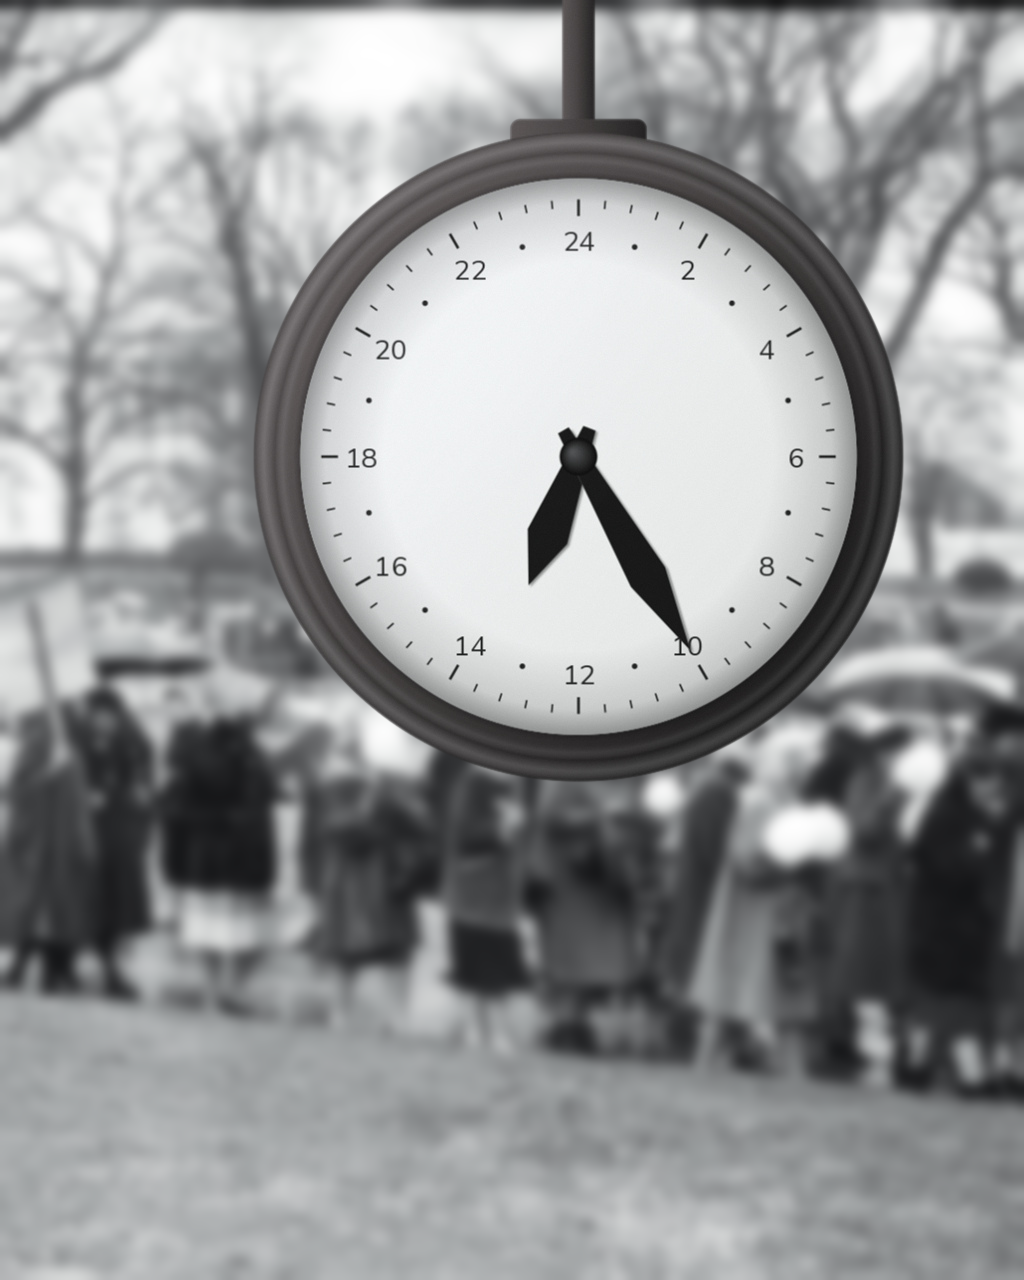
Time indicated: T13:25
